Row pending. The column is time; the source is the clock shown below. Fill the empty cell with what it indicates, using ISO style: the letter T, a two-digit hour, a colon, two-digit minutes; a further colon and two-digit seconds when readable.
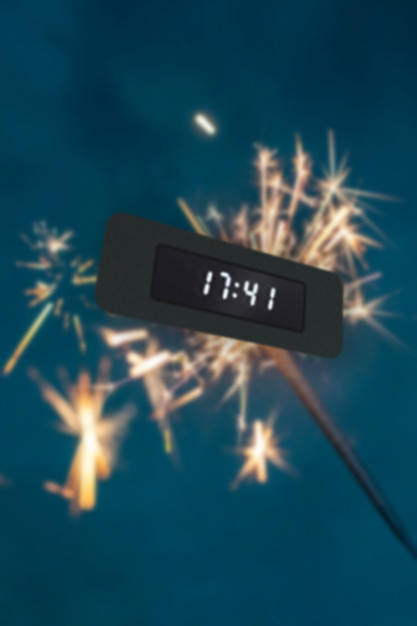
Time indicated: T17:41
